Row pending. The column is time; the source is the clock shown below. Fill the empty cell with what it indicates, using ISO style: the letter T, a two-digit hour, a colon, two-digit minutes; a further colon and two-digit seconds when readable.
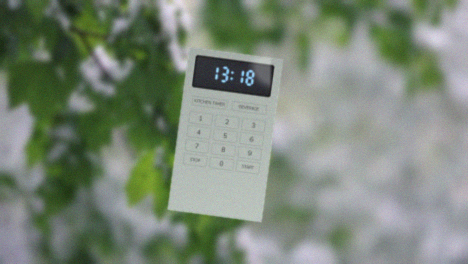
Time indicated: T13:18
